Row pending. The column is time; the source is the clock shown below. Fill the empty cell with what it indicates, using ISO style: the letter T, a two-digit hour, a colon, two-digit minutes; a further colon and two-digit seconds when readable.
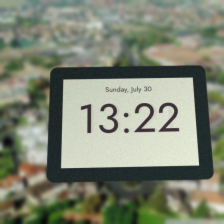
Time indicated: T13:22
